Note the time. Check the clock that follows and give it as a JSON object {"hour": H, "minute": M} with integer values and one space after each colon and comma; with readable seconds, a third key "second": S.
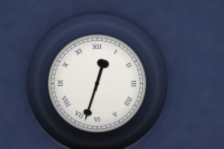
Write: {"hour": 12, "minute": 33}
